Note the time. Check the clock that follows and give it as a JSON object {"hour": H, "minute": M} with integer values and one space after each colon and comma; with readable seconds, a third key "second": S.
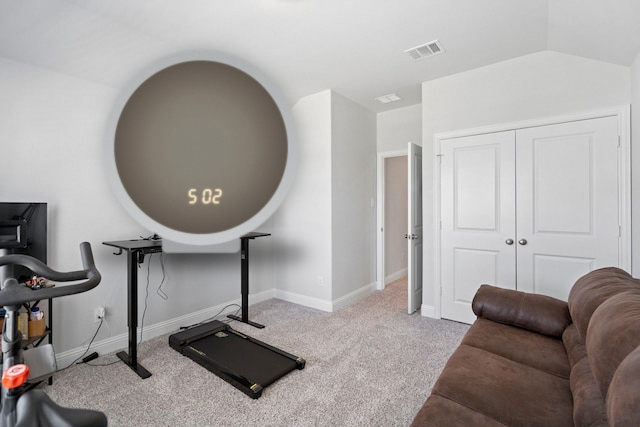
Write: {"hour": 5, "minute": 2}
